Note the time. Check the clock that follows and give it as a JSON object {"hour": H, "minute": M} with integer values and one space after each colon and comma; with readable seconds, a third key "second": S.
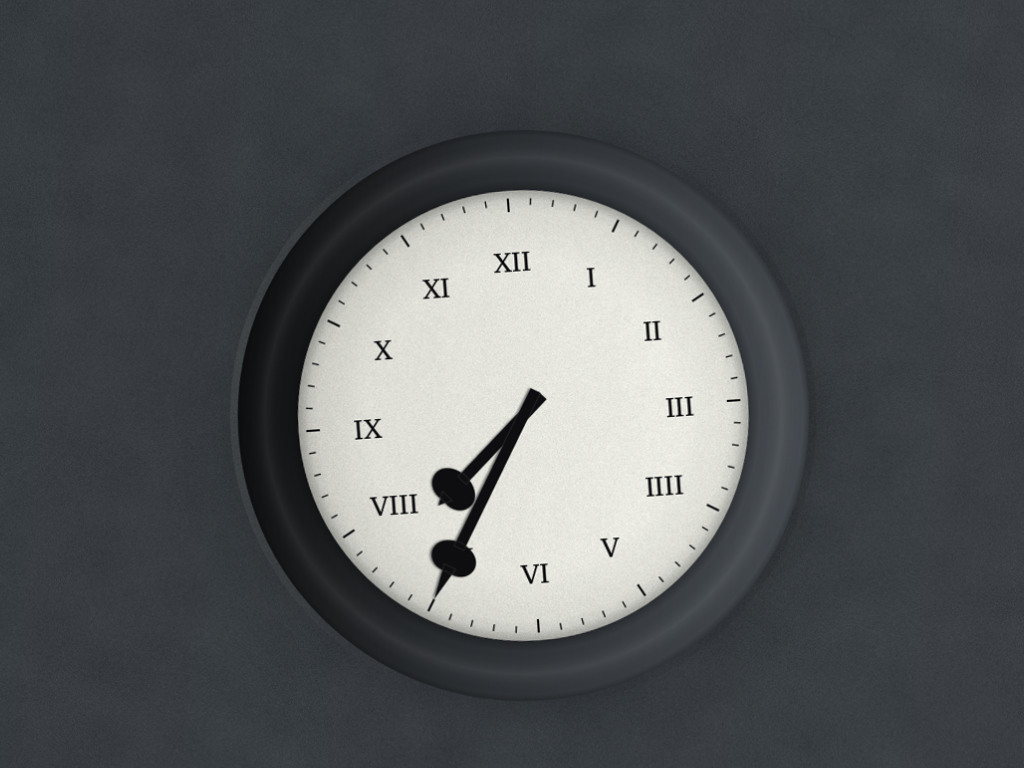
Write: {"hour": 7, "minute": 35}
